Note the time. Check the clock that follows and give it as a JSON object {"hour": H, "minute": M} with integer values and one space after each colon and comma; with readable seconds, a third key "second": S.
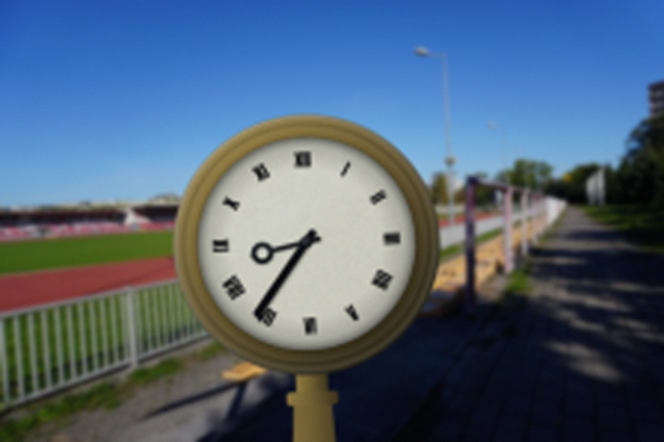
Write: {"hour": 8, "minute": 36}
